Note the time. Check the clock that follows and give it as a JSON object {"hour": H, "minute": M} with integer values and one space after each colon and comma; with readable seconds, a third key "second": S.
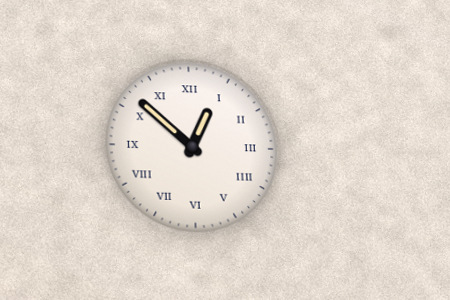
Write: {"hour": 12, "minute": 52}
